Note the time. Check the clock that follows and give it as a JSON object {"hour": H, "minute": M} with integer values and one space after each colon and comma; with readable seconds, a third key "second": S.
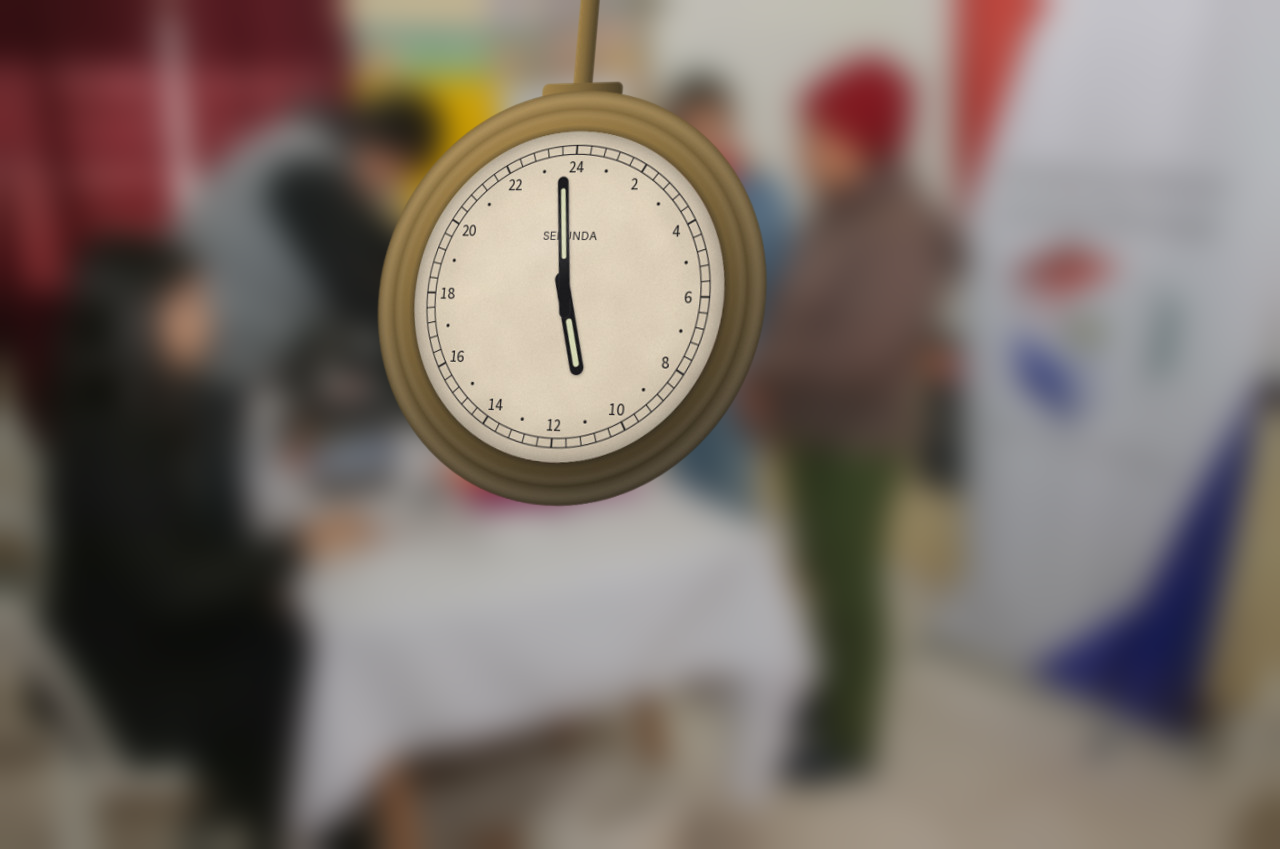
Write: {"hour": 10, "minute": 59}
